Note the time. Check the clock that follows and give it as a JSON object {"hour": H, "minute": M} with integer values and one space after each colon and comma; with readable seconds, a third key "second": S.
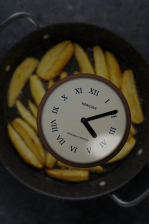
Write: {"hour": 4, "minute": 9}
